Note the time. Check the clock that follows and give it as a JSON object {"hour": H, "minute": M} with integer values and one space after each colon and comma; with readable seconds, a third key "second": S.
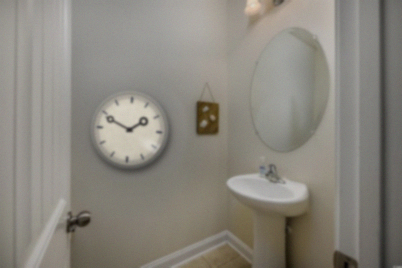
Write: {"hour": 1, "minute": 49}
